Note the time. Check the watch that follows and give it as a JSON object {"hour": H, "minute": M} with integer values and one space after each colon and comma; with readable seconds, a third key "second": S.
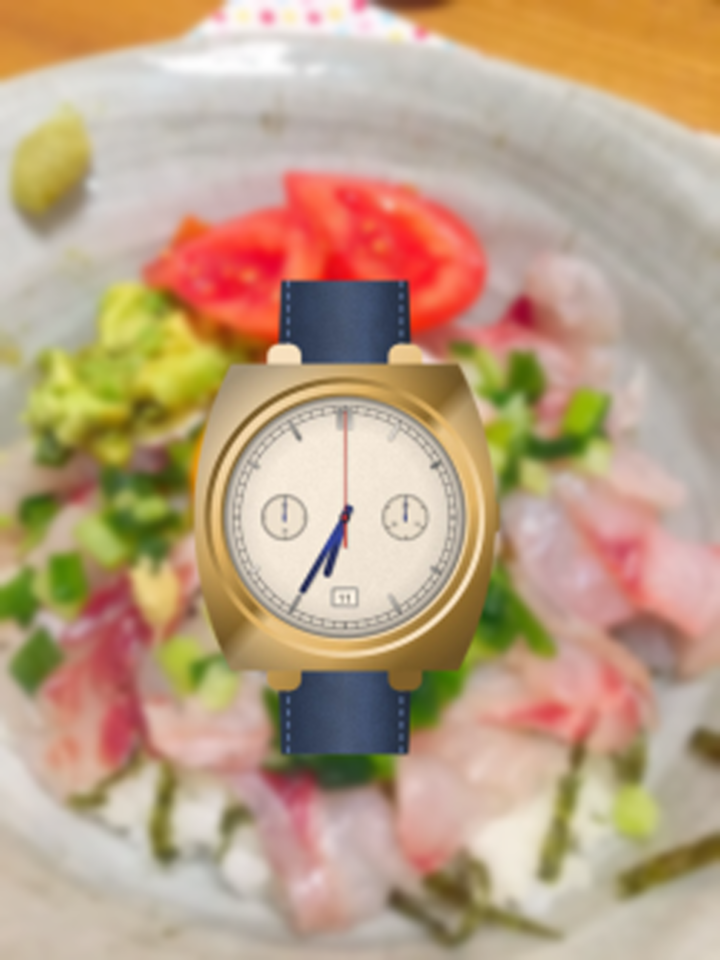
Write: {"hour": 6, "minute": 35}
